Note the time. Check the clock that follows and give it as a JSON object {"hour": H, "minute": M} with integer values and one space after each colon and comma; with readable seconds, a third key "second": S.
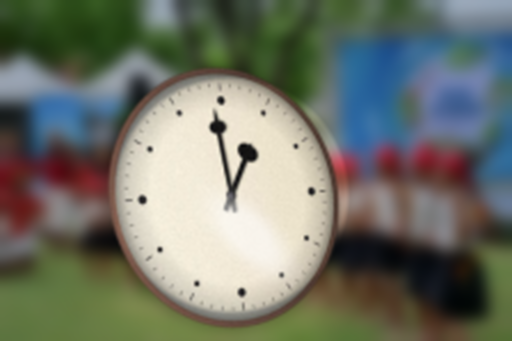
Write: {"hour": 12, "minute": 59}
